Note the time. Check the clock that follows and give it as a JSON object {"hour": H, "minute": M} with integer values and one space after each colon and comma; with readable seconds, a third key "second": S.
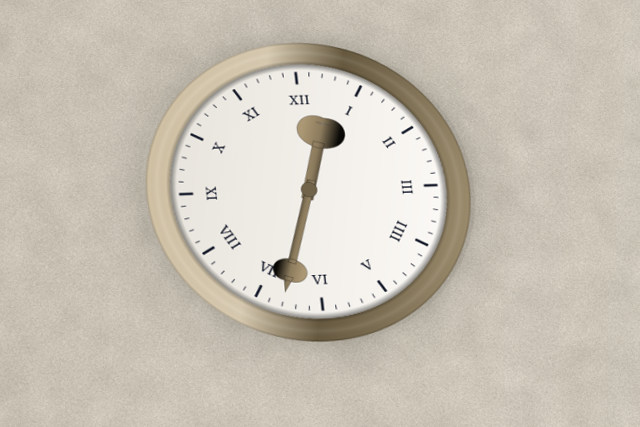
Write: {"hour": 12, "minute": 33}
